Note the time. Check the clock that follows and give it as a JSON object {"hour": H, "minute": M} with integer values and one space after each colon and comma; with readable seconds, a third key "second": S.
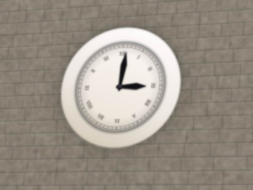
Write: {"hour": 3, "minute": 1}
